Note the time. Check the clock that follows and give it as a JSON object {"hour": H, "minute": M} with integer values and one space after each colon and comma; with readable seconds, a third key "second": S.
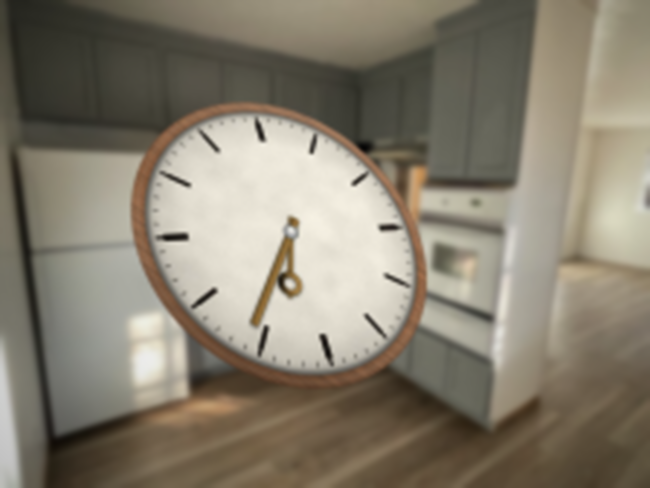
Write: {"hour": 6, "minute": 36}
